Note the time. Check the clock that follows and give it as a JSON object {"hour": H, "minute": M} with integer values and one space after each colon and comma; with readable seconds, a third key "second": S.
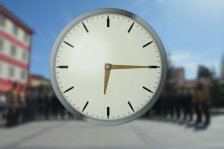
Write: {"hour": 6, "minute": 15}
